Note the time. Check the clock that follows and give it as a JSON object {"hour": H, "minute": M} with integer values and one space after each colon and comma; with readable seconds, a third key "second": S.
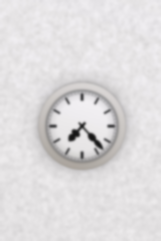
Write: {"hour": 7, "minute": 23}
